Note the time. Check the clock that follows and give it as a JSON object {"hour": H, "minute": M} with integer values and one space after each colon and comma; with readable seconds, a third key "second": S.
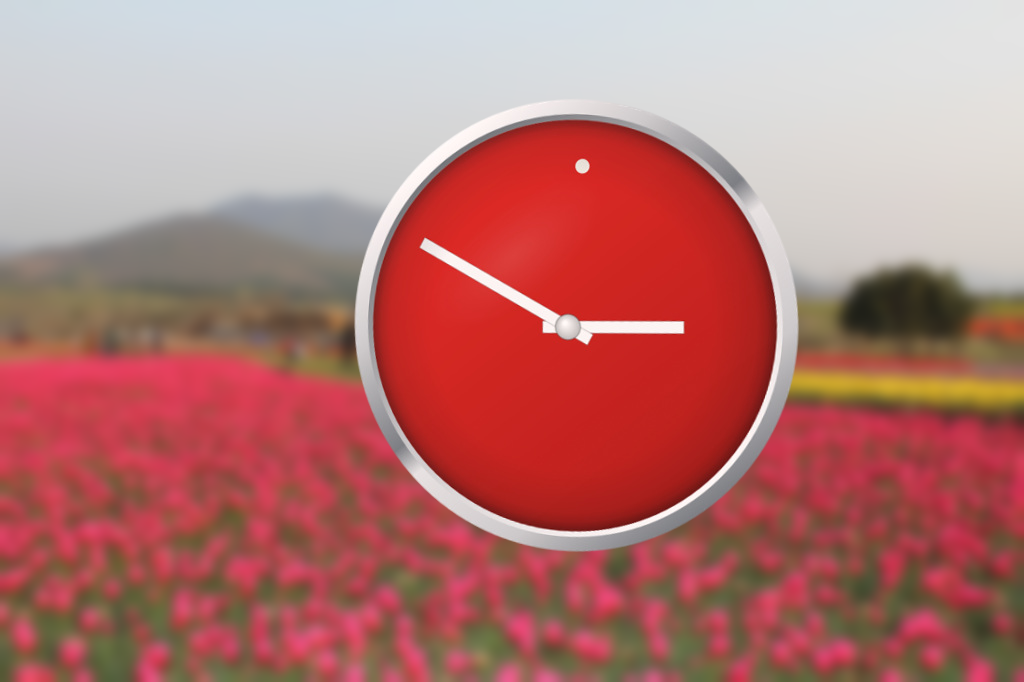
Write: {"hour": 2, "minute": 49}
